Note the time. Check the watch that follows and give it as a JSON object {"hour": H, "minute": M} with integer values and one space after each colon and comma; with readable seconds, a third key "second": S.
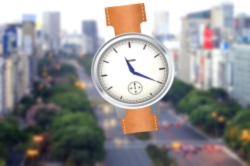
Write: {"hour": 11, "minute": 20}
